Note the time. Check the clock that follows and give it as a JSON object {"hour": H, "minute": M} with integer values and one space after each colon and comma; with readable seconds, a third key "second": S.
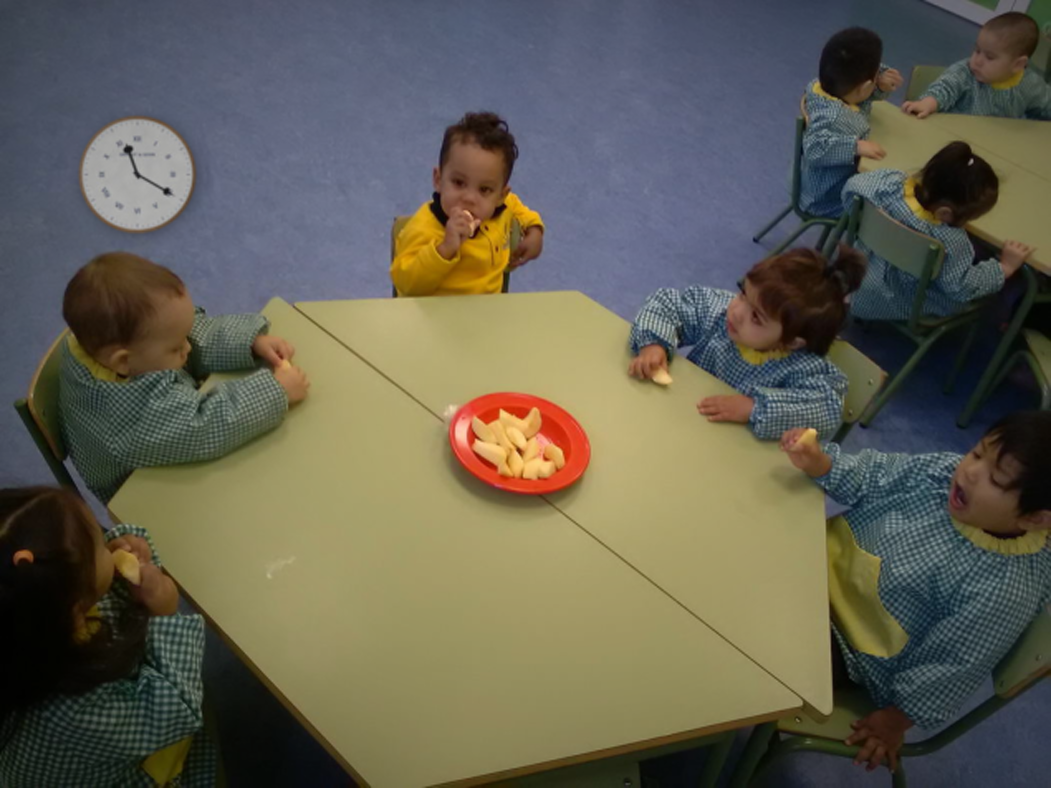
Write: {"hour": 11, "minute": 20}
